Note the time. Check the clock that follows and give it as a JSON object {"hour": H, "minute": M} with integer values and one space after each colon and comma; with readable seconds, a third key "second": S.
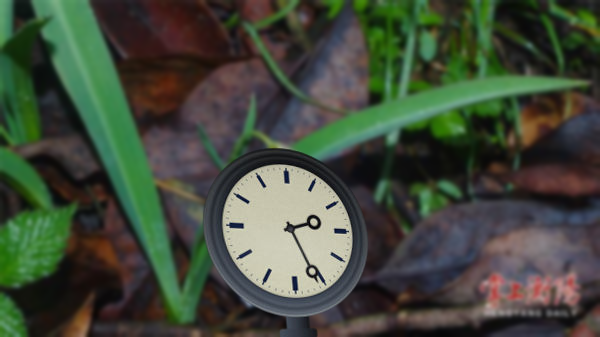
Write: {"hour": 2, "minute": 26}
